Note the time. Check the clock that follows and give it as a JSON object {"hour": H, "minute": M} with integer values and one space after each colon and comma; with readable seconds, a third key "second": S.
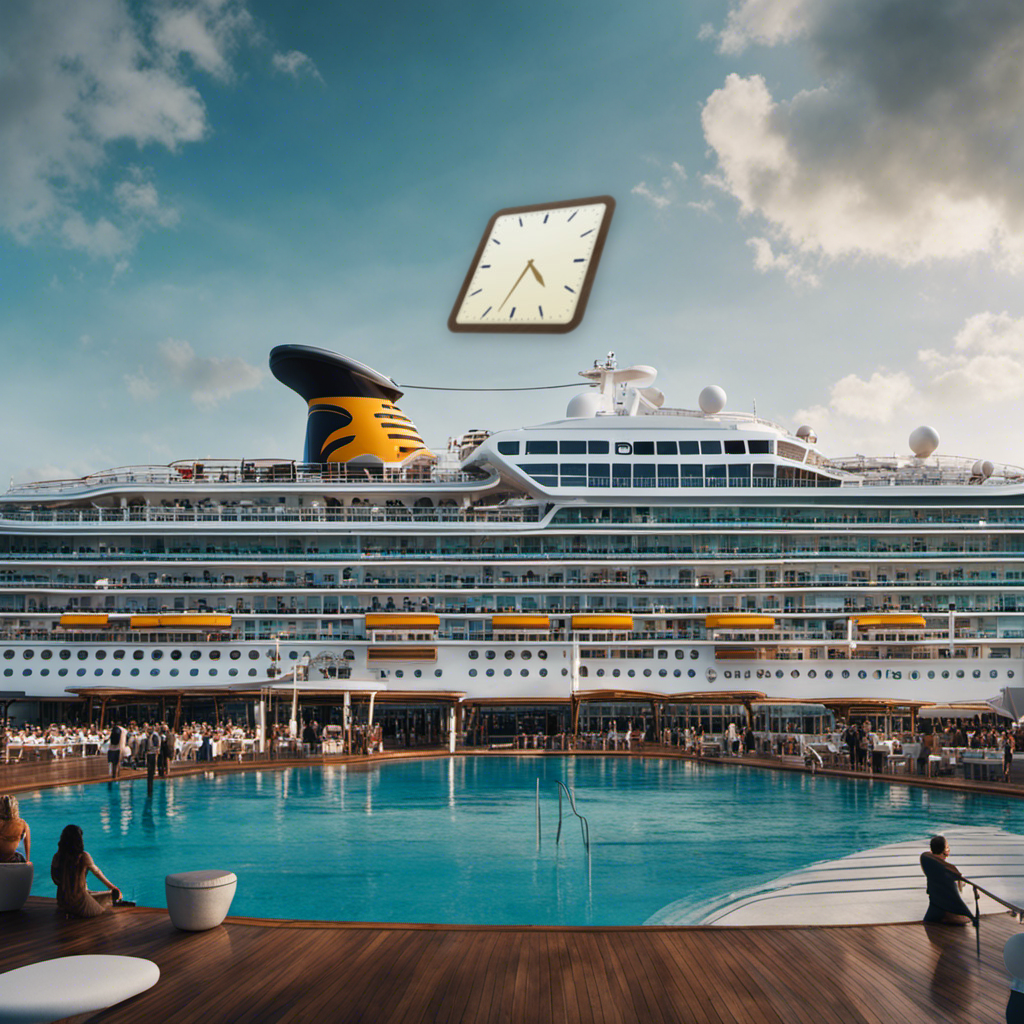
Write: {"hour": 4, "minute": 33}
